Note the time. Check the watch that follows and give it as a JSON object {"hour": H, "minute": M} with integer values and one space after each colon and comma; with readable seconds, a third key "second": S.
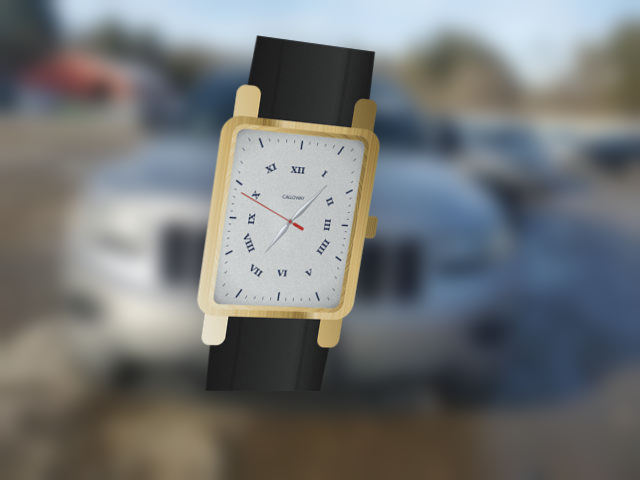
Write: {"hour": 7, "minute": 6, "second": 49}
